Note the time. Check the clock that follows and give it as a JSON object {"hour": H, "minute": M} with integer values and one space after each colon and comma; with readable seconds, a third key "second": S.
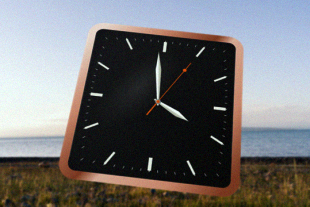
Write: {"hour": 3, "minute": 59, "second": 5}
